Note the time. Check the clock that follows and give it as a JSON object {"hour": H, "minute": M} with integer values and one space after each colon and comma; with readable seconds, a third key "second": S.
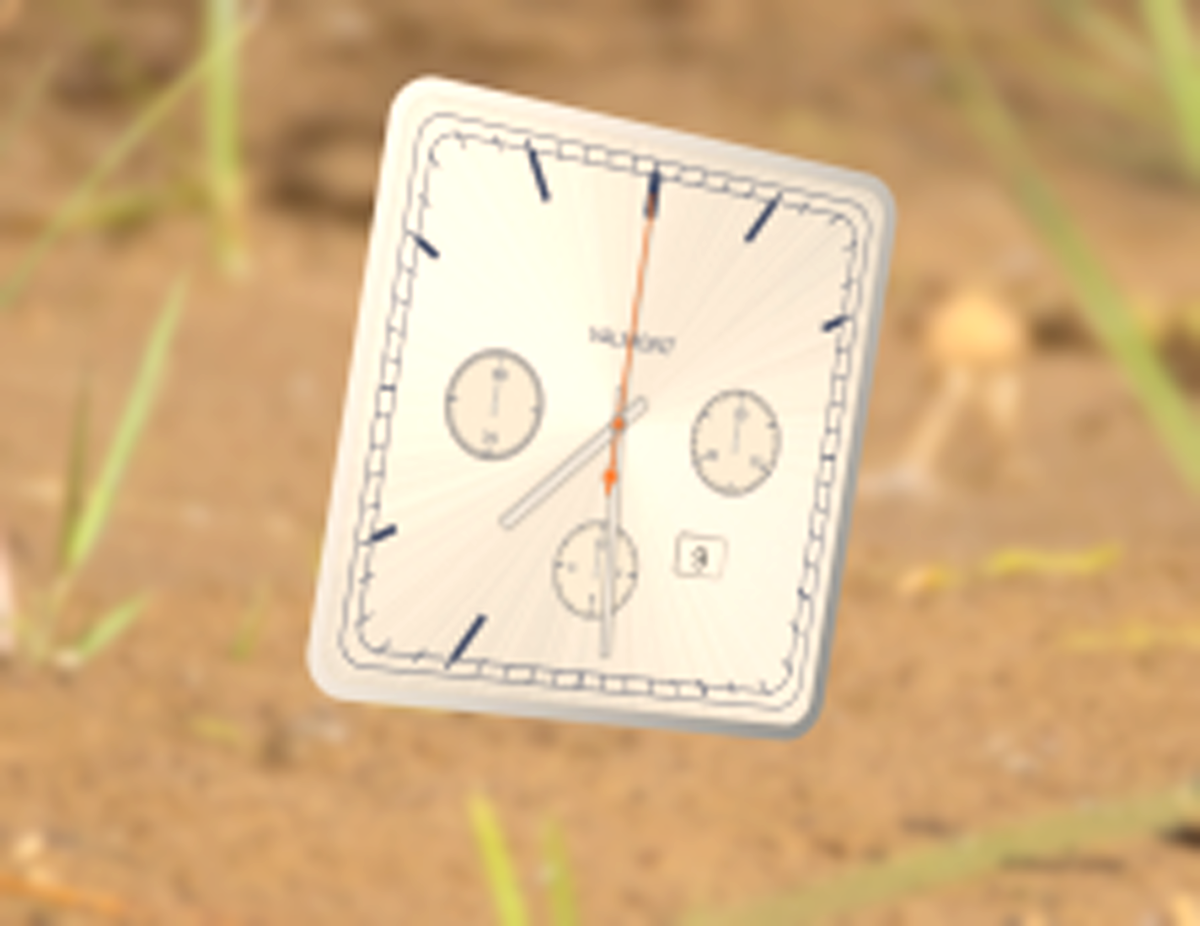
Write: {"hour": 7, "minute": 29}
